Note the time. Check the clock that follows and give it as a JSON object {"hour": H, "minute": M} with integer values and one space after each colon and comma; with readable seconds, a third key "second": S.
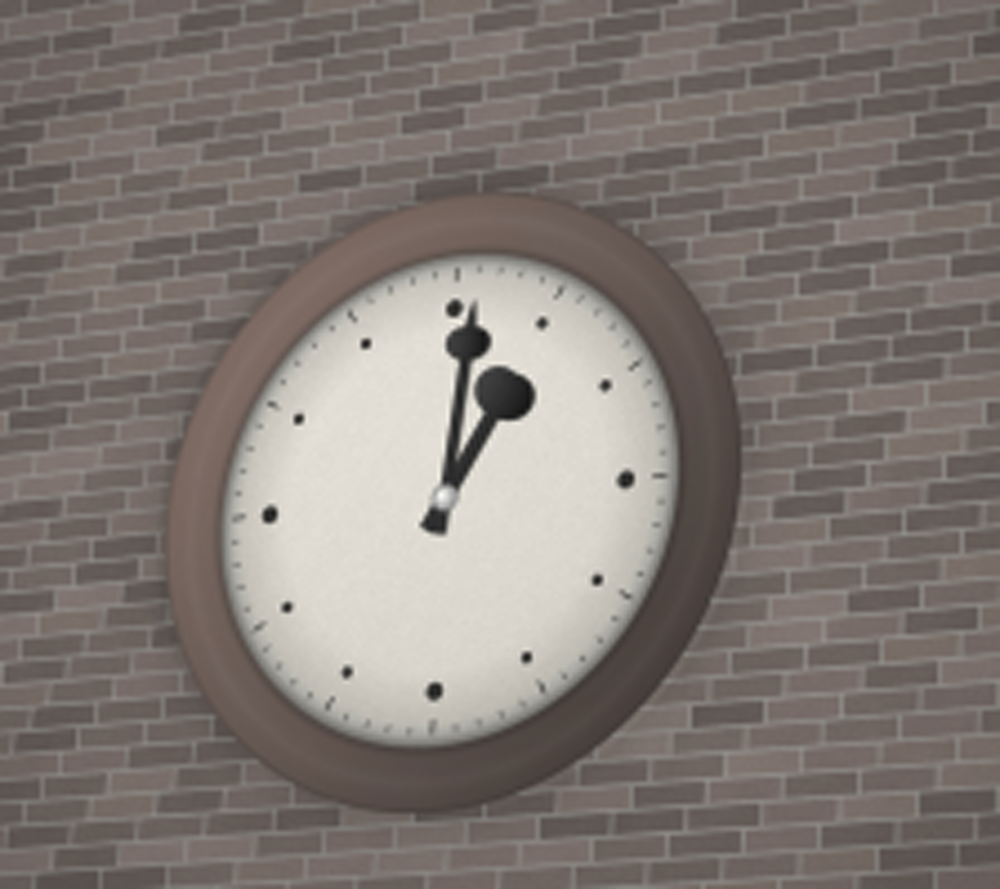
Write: {"hour": 1, "minute": 1}
